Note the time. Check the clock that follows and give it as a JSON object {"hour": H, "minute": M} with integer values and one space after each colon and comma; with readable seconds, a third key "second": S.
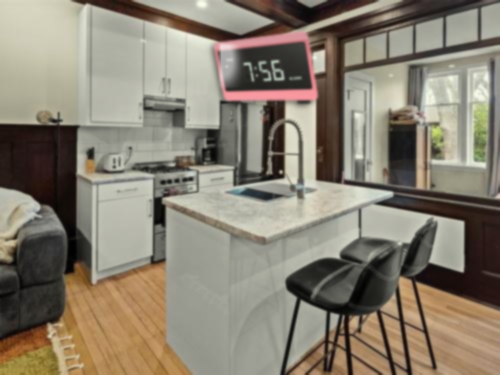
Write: {"hour": 7, "minute": 56}
